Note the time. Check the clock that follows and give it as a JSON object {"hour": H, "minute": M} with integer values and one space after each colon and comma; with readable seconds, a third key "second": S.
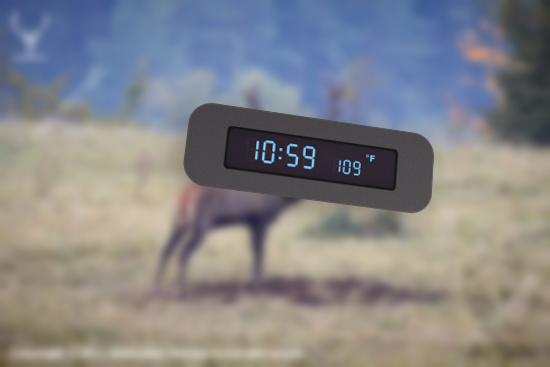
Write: {"hour": 10, "minute": 59}
